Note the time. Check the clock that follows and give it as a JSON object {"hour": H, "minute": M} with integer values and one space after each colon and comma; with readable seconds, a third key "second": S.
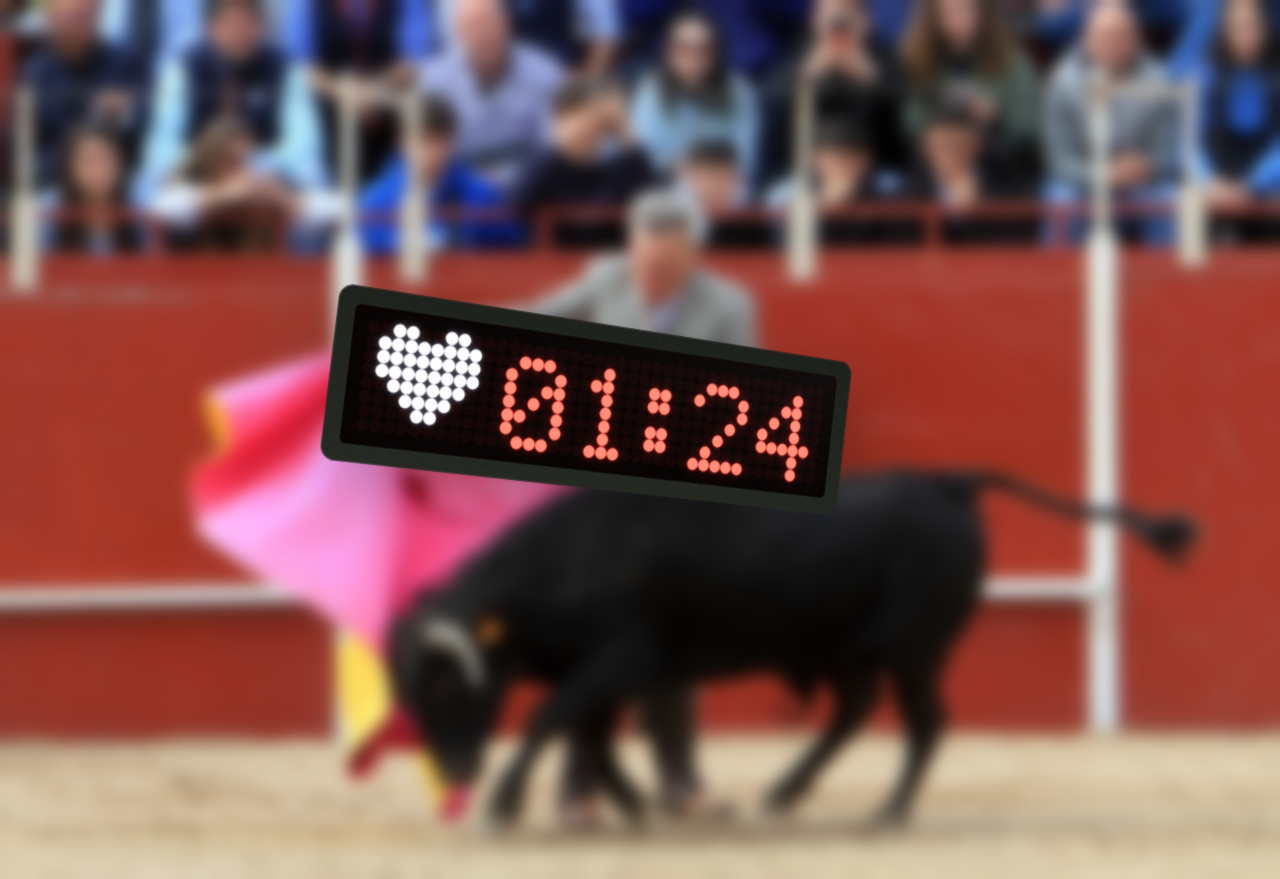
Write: {"hour": 1, "minute": 24}
